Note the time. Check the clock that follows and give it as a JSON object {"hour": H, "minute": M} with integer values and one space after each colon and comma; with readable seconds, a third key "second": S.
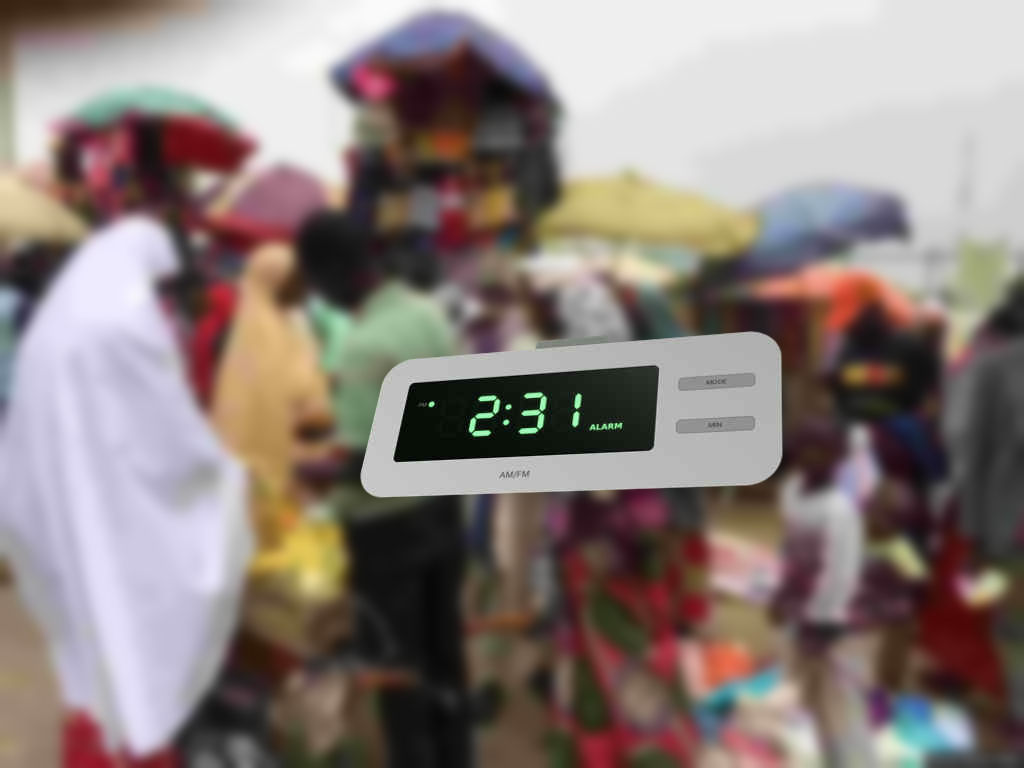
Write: {"hour": 2, "minute": 31}
